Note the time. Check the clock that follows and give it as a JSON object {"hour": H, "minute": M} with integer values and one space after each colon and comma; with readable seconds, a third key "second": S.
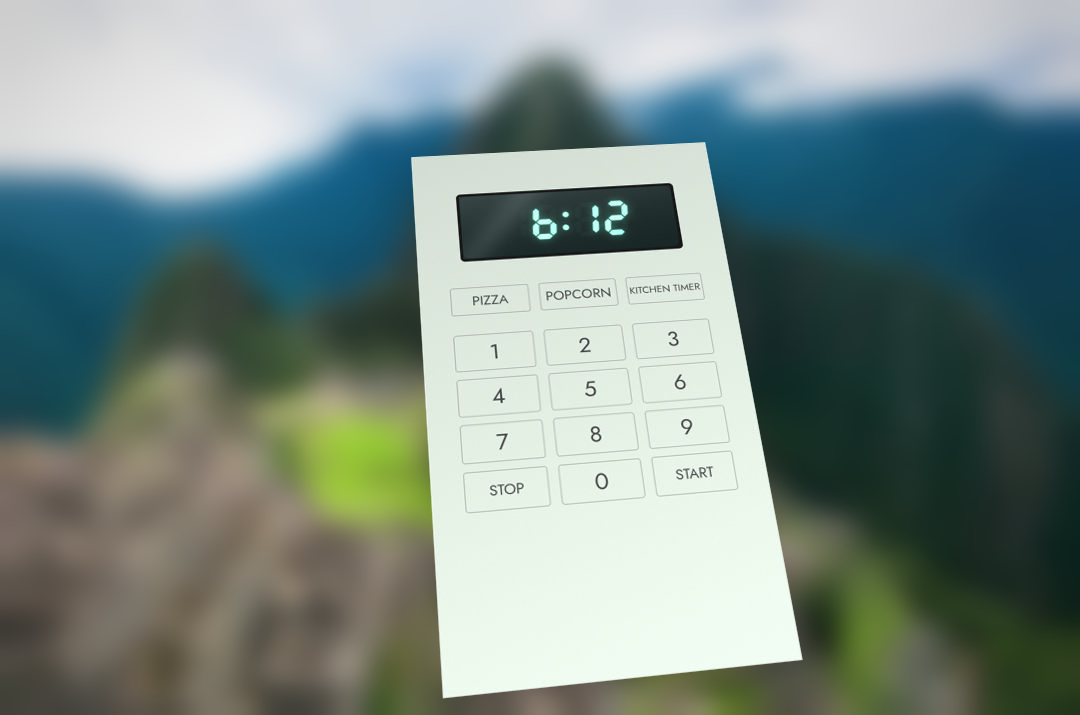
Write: {"hour": 6, "minute": 12}
